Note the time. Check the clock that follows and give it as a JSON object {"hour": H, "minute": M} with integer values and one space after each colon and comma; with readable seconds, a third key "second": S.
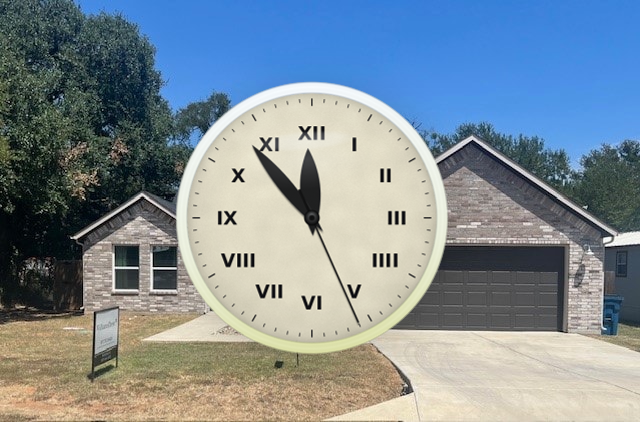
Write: {"hour": 11, "minute": 53, "second": 26}
